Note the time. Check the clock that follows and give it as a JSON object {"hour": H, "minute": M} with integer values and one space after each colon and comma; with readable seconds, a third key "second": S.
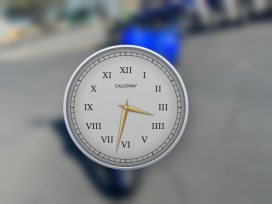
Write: {"hour": 3, "minute": 32}
